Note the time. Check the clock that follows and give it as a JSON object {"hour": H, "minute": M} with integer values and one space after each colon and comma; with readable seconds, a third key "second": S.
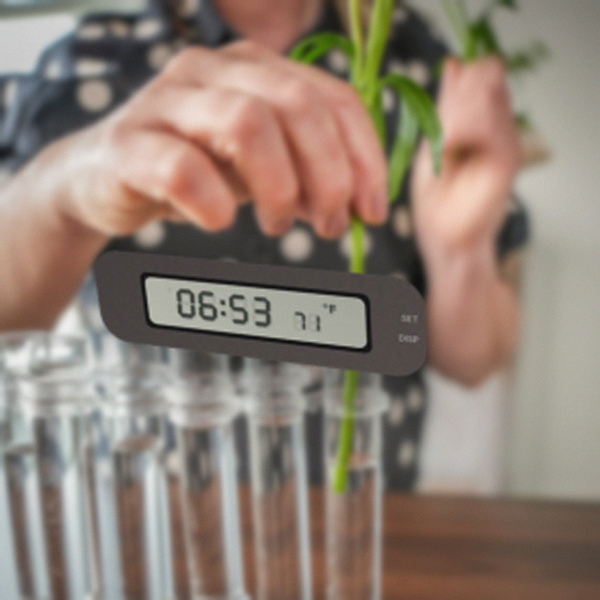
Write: {"hour": 6, "minute": 53}
